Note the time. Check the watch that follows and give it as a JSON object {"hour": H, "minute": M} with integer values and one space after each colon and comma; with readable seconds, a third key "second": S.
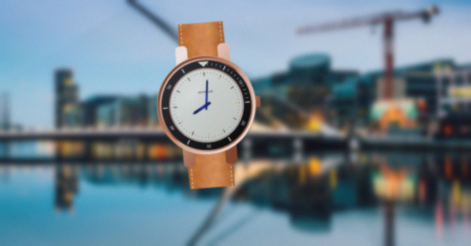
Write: {"hour": 8, "minute": 1}
